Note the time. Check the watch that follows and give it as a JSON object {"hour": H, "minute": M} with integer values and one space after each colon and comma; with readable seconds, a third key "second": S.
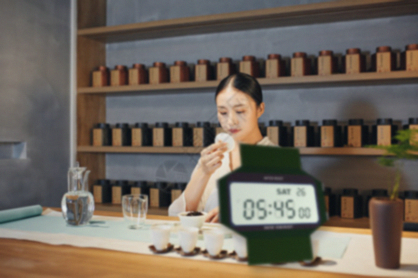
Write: {"hour": 5, "minute": 45}
